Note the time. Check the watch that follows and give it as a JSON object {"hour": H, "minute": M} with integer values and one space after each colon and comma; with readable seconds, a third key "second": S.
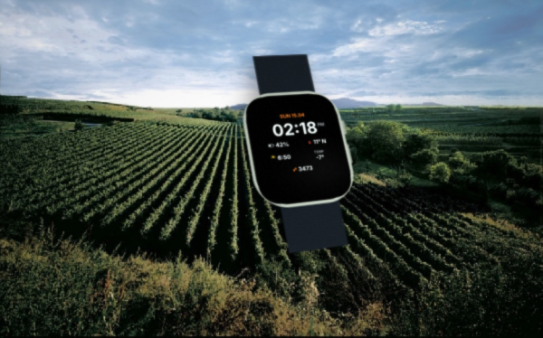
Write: {"hour": 2, "minute": 18}
